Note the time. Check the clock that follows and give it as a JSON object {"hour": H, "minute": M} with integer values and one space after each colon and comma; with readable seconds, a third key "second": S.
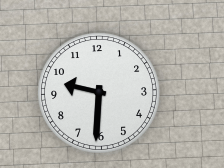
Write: {"hour": 9, "minute": 31}
